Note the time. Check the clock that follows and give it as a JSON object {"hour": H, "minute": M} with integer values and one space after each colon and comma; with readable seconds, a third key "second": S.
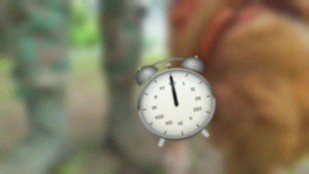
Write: {"hour": 12, "minute": 0}
